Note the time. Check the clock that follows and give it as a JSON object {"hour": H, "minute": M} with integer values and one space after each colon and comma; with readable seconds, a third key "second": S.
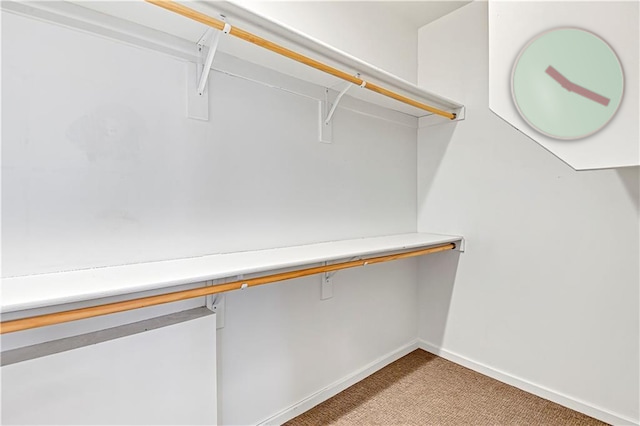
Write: {"hour": 10, "minute": 19}
